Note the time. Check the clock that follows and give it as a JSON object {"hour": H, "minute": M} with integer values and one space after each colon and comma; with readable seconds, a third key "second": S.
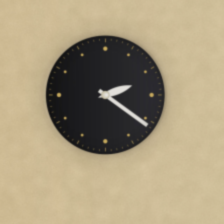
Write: {"hour": 2, "minute": 21}
